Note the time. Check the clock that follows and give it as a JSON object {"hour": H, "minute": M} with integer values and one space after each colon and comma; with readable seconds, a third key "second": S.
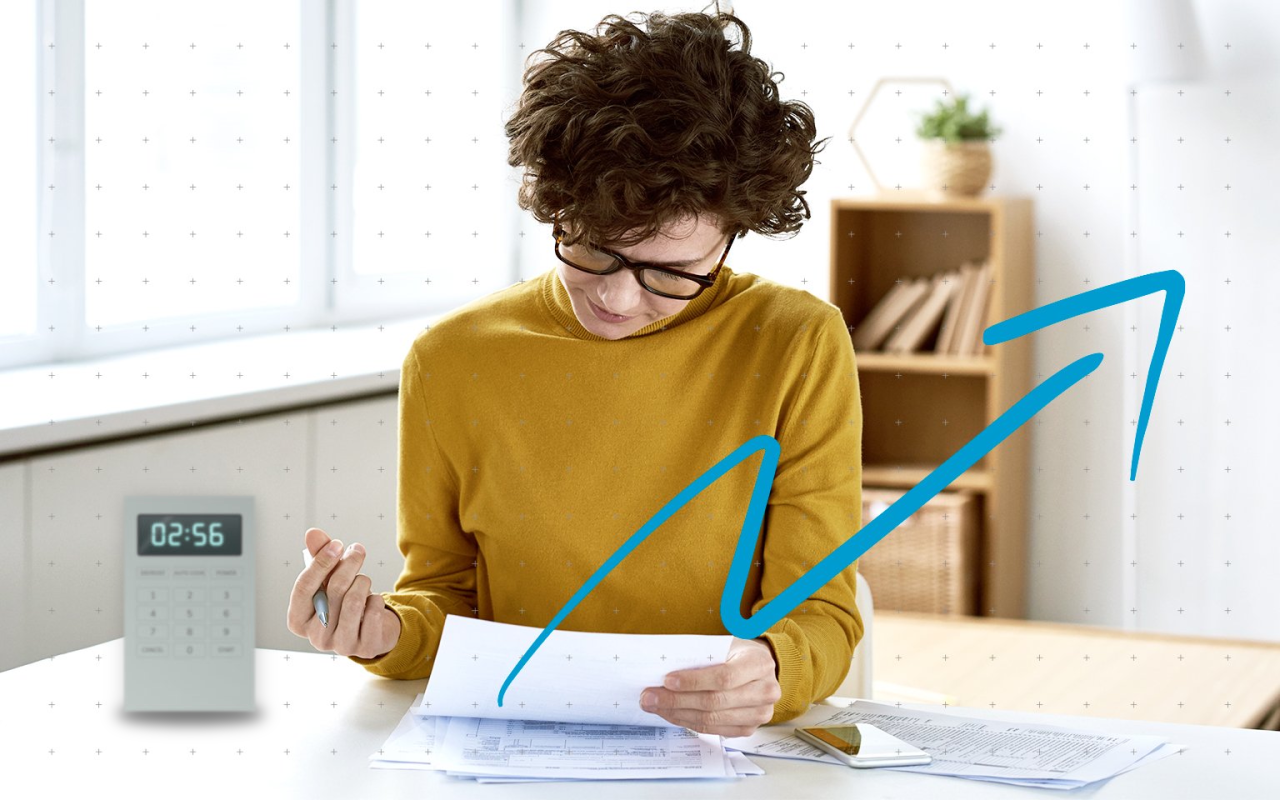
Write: {"hour": 2, "minute": 56}
